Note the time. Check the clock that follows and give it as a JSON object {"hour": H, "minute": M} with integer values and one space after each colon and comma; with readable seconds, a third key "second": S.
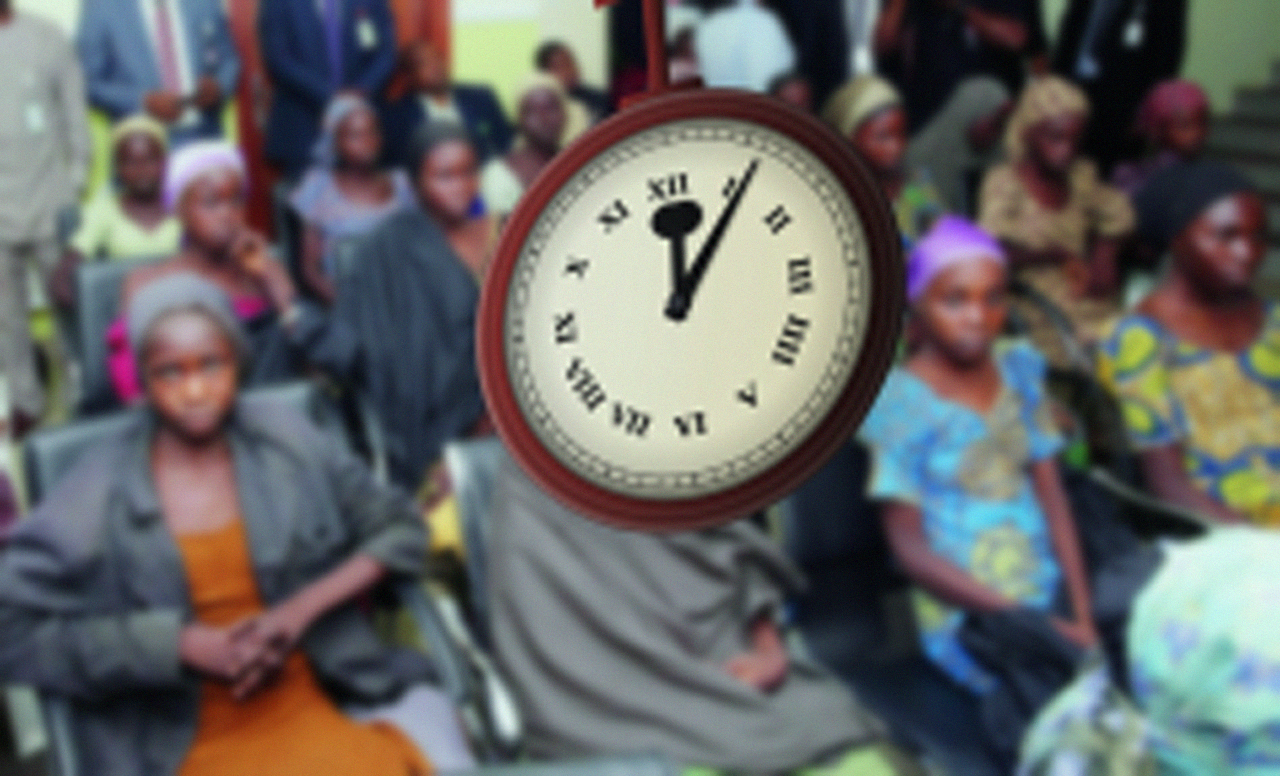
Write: {"hour": 12, "minute": 6}
